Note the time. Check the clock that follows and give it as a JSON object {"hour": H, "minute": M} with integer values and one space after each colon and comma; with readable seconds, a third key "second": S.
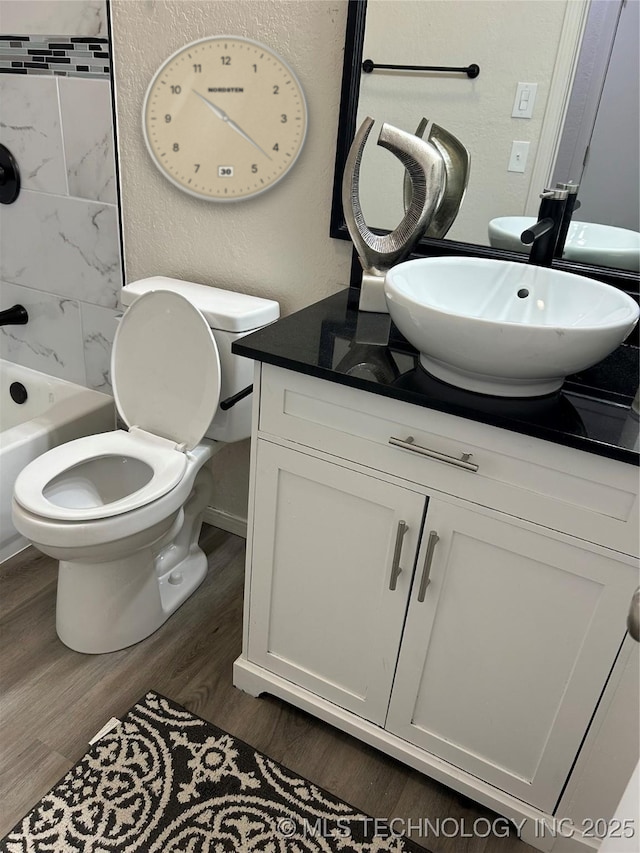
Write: {"hour": 10, "minute": 22}
